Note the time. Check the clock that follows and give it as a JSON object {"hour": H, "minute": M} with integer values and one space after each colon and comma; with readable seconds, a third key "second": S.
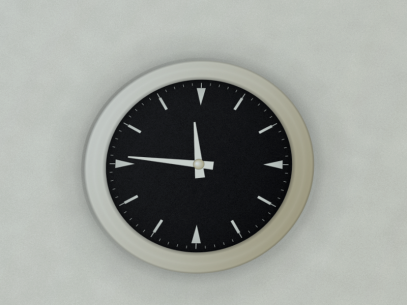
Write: {"hour": 11, "minute": 46}
